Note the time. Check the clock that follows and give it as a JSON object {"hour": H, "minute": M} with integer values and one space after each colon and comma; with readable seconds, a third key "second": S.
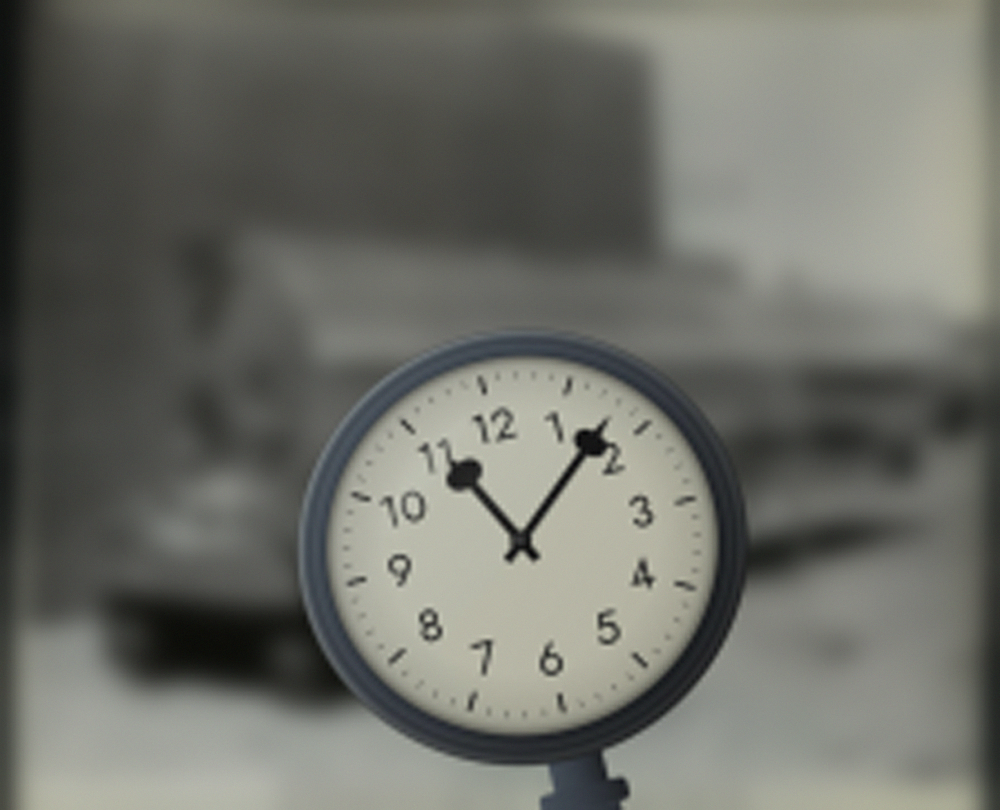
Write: {"hour": 11, "minute": 8}
